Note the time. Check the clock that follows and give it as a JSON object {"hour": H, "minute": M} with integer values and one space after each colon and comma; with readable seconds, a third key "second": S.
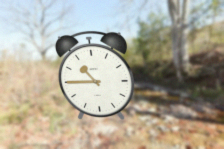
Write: {"hour": 10, "minute": 45}
